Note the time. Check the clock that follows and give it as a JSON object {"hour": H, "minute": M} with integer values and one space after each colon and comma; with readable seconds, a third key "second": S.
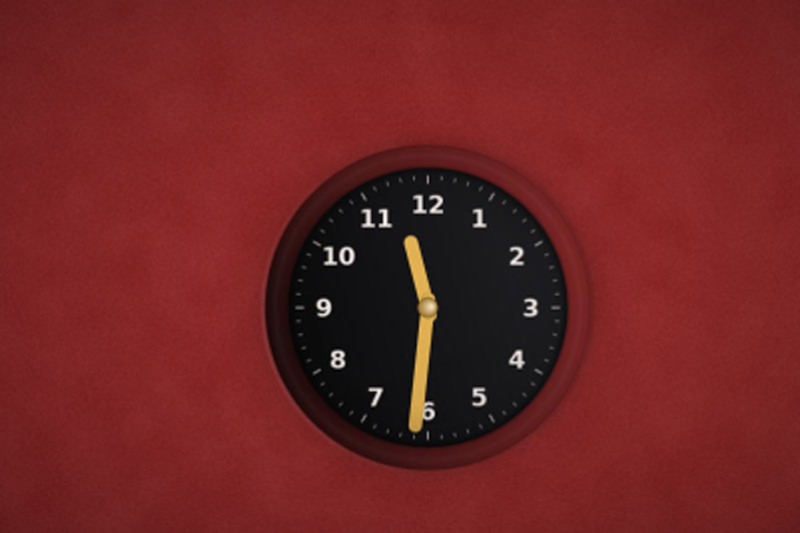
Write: {"hour": 11, "minute": 31}
